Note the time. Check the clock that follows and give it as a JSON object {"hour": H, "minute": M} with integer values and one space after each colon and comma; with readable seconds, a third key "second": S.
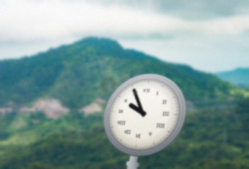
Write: {"hour": 9, "minute": 55}
